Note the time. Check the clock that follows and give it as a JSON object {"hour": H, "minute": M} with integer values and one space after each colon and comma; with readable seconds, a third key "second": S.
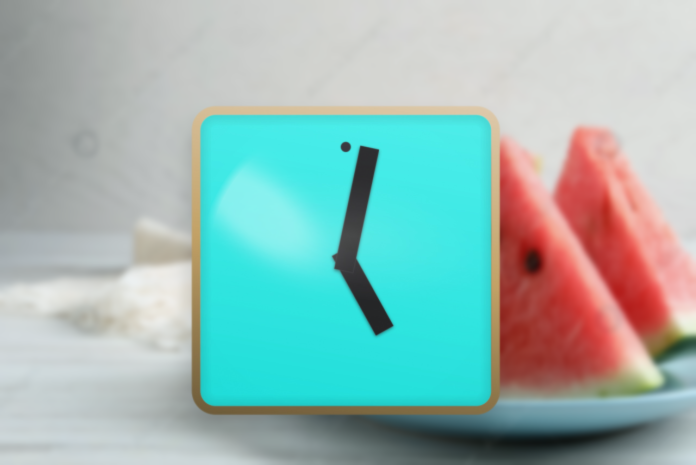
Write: {"hour": 5, "minute": 2}
